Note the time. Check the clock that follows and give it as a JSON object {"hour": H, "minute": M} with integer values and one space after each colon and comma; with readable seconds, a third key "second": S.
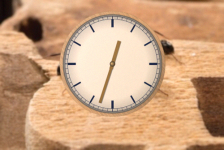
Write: {"hour": 12, "minute": 33}
